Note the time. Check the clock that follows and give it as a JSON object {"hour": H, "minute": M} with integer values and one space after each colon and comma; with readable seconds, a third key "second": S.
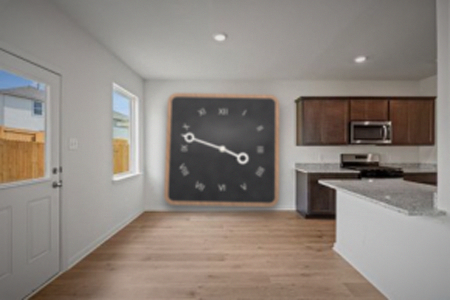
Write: {"hour": 3, "minute": 48}
